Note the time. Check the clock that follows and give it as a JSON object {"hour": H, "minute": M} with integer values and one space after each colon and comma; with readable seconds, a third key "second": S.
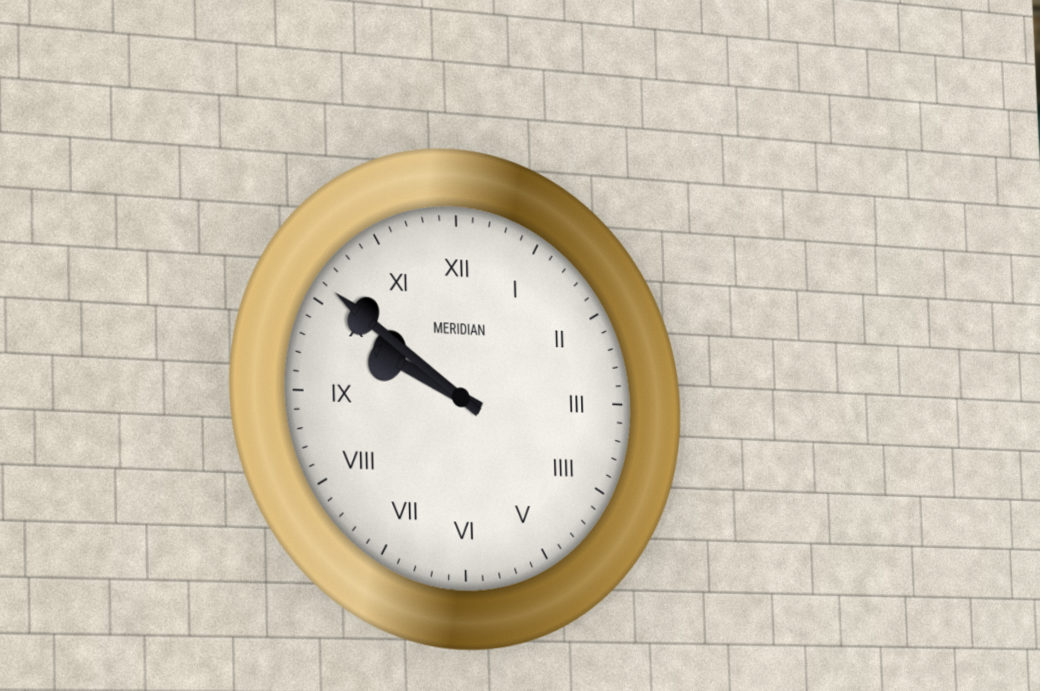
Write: {"hour": 9, "minute": 51}
